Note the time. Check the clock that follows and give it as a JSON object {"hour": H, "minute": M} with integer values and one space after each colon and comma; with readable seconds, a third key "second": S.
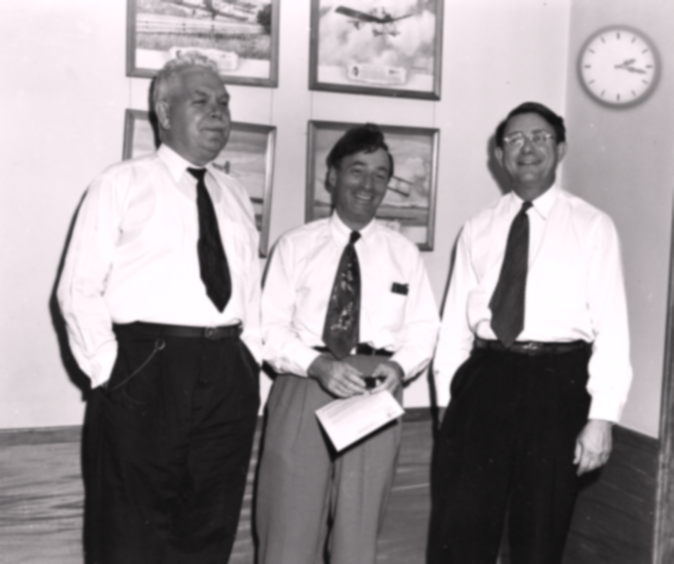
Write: {"hour": 2, "minute": 17}
